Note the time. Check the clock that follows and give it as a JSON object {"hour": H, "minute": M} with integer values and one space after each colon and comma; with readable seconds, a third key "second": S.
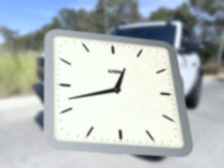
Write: {"hour": 12, "minute": 42}
